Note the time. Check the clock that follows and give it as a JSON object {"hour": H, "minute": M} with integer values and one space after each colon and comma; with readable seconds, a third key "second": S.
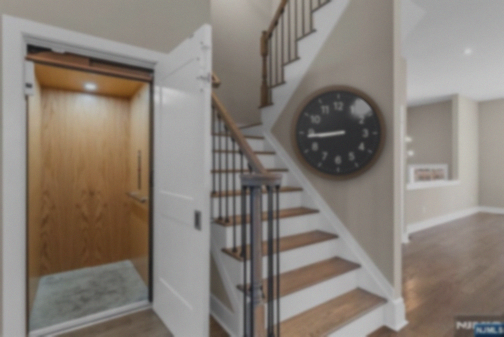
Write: {"hour": 8, "minute": 44}
